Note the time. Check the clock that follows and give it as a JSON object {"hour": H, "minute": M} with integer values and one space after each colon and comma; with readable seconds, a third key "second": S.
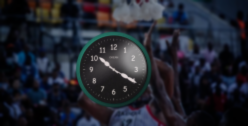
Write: {"hour": 10, "minute": 20}
